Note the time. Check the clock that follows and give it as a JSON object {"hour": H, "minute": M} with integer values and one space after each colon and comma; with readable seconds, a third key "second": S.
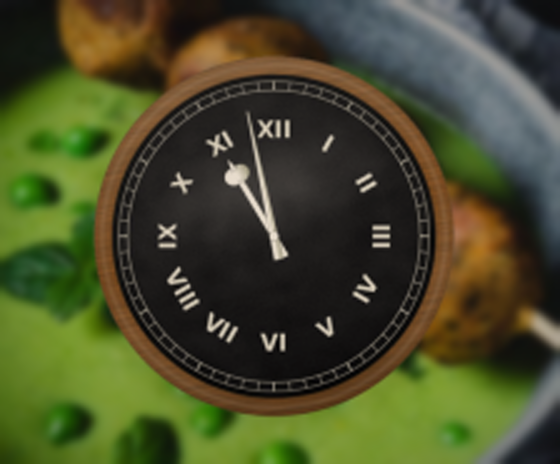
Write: {"hour": 10, "minute": 58}
